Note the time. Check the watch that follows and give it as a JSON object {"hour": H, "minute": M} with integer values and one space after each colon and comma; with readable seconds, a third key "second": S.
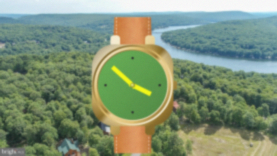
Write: {"hour": 3, "minute": 52}
